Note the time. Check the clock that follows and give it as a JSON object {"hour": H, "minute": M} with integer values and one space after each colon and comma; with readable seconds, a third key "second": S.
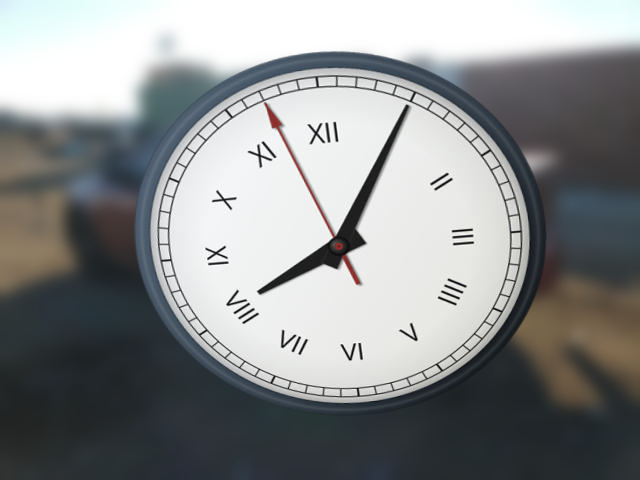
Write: {"hour": 8, "minute": 4, "second": 57}
